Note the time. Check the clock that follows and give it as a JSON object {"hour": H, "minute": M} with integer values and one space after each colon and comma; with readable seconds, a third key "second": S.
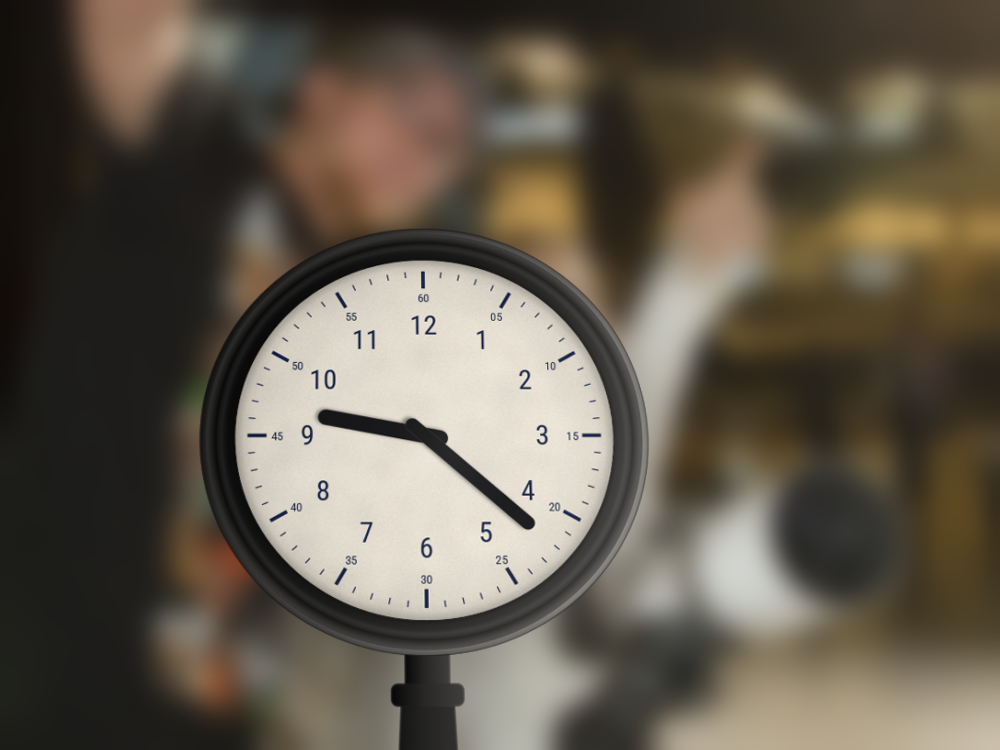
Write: {"hour": 9, "minute": 22}
